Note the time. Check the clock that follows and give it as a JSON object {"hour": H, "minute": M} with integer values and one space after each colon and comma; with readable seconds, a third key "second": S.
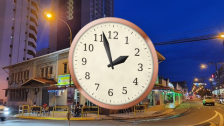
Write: {"hour": 1, "minute": 57}
